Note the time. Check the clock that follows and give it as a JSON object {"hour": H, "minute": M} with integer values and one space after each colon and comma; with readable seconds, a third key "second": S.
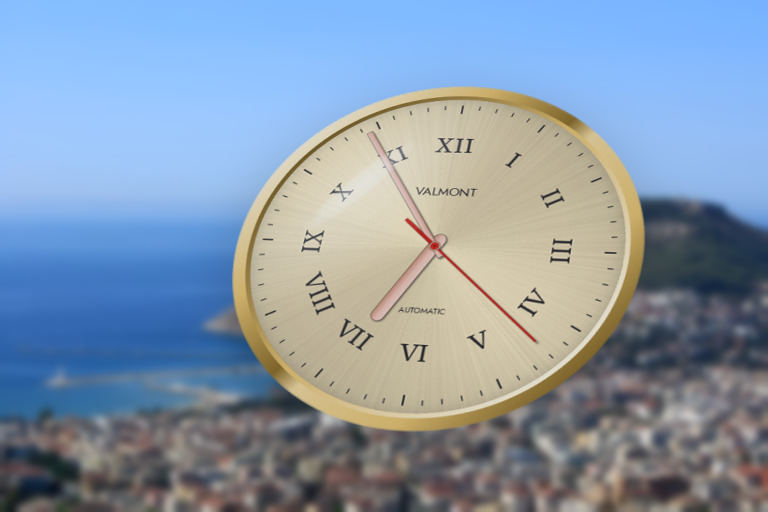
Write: {"hour": 6, "minute": 54, "second": 22}
